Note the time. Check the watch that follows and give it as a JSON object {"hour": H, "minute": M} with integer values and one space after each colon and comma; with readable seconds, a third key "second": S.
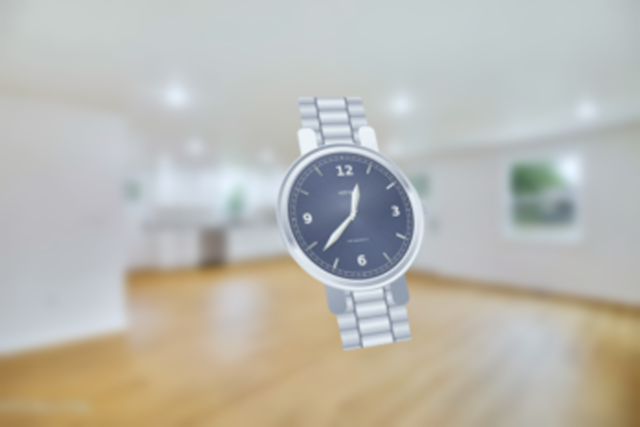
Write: {"hour": 12, "minute": 38}
